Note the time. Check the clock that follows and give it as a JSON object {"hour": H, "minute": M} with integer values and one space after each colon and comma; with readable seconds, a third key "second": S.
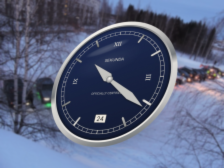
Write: {"hour": 10, "minute": 21}
